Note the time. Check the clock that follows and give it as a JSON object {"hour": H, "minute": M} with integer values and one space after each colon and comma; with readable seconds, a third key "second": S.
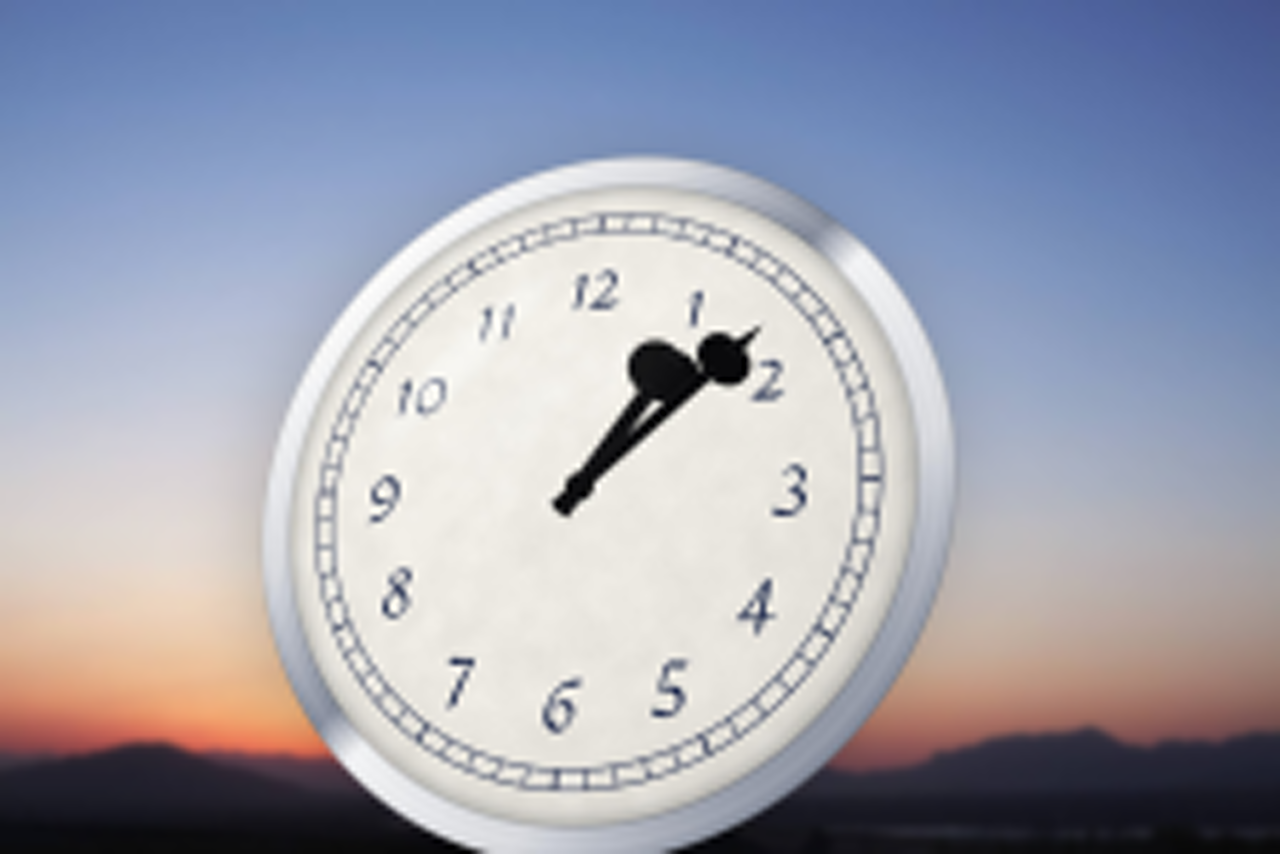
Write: {"hour": 1, "minute": 8}
